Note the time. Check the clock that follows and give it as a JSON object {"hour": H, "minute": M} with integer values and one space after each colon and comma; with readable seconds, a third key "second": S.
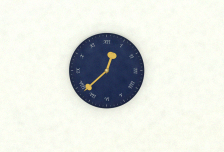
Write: {"hour": 12, "minute": 38}
